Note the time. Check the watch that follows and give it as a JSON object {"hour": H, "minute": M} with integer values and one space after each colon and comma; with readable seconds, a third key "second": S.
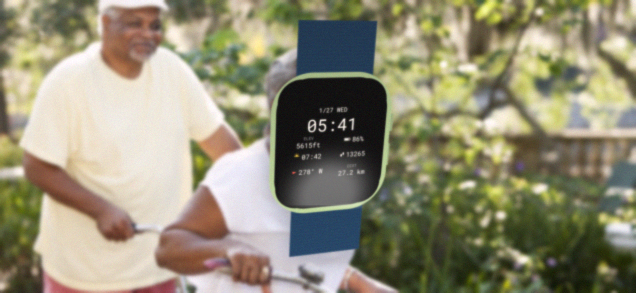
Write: {"hour": 5, "minute": 41}
